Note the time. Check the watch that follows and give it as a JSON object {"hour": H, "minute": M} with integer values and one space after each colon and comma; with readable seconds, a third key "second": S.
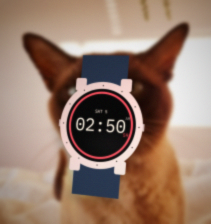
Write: {"hour": 2, "minute": 50}
